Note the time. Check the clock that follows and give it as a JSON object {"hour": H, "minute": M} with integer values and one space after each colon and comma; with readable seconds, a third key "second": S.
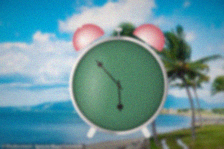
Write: {"hour": 5, "minute": 53}
